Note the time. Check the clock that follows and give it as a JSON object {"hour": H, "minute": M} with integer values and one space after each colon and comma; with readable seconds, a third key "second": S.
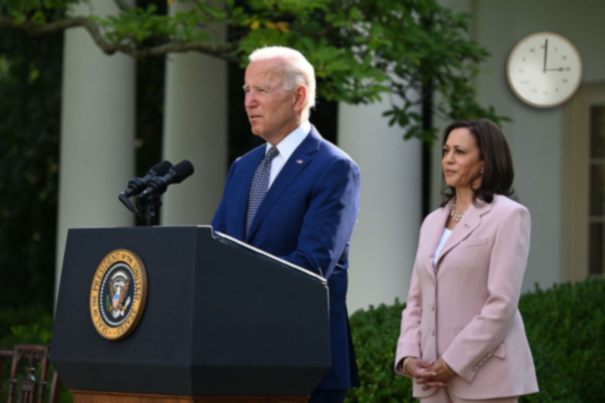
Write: {"hour": 3, "minute": 1}
